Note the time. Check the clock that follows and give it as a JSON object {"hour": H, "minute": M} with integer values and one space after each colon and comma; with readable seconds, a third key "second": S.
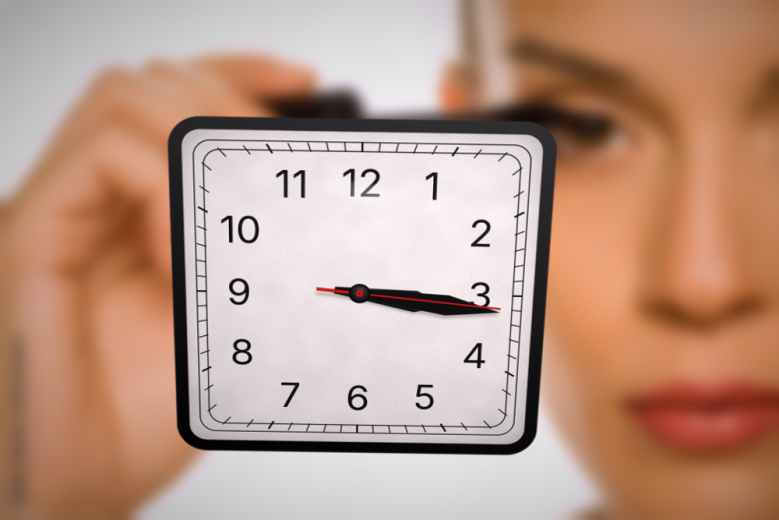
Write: {"hour": 3, "minute": 16, "second": 16}
